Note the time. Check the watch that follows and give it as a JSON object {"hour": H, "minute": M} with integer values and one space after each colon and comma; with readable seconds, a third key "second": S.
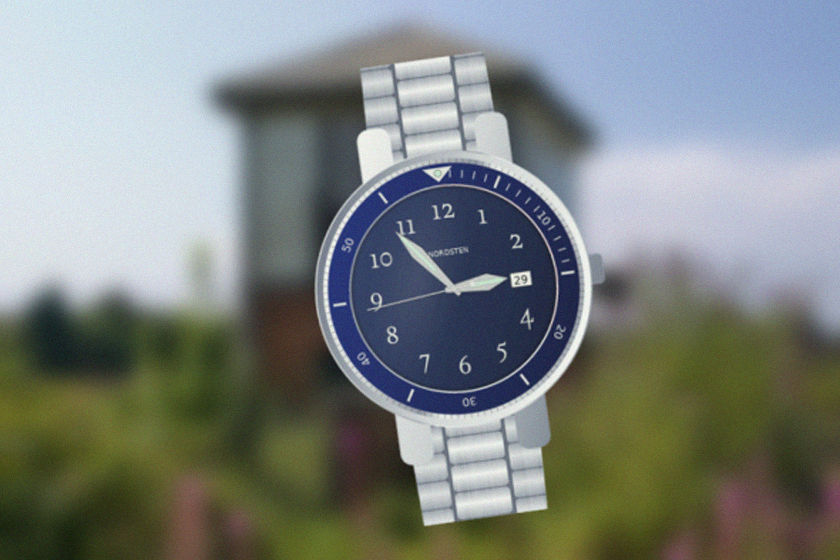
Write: {"hour": 2, "minute": 53, "second": 44}
